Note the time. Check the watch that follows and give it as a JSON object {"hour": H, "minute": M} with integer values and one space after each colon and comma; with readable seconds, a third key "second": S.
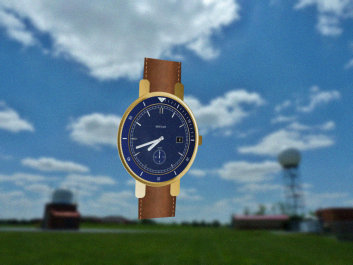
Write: {"hour": 7, "minute": 42}
